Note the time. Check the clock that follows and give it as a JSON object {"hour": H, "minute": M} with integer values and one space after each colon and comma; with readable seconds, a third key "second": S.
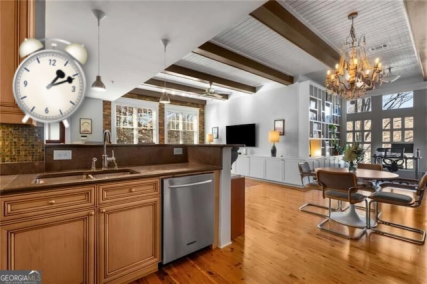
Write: {"hour": 1, "minute": 11}
